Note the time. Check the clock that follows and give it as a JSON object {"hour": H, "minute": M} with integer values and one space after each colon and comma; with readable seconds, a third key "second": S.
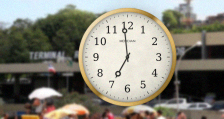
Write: {"hour": 6, "minute": 59}
